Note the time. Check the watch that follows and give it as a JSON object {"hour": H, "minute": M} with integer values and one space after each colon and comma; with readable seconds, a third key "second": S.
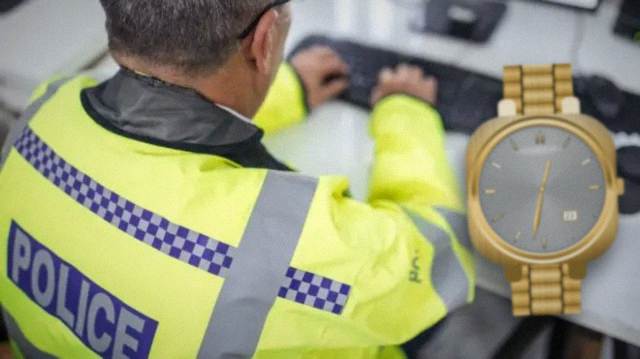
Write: {"hour": 12, "minute": 32}
